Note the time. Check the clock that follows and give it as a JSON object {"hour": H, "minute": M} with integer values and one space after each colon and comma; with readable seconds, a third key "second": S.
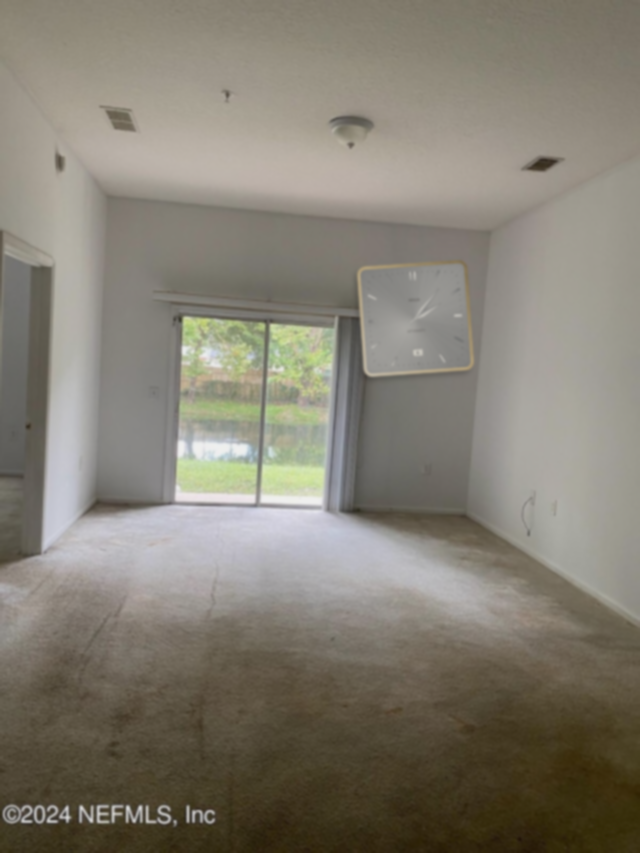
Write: {"hour": 2, "minute": 7}
